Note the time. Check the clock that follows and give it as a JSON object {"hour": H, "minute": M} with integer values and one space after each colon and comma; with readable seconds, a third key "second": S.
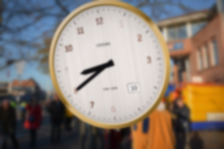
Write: {"hour": 8, "minute": 40}
